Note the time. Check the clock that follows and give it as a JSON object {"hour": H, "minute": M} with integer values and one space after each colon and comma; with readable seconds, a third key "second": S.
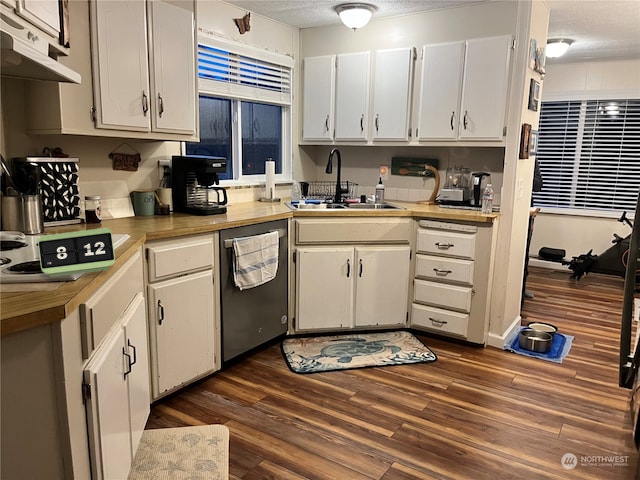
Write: {"hour": 8, "minute": 12}
